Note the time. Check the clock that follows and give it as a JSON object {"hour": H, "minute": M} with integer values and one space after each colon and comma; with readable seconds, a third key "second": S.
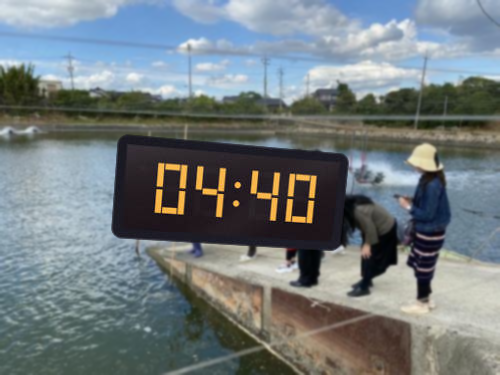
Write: {"hour": 4, "minute": 40}
